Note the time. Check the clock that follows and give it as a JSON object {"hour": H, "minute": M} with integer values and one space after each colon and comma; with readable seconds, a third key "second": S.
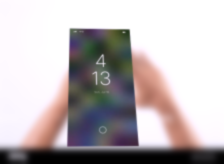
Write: {"hour": 4, "minute": 13}
